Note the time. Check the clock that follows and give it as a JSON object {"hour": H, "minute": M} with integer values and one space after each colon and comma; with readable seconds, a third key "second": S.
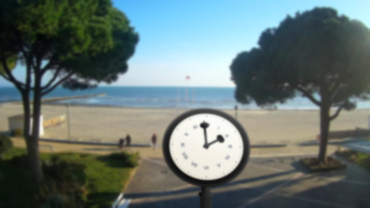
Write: {"hour": 1, "minute": 59}
